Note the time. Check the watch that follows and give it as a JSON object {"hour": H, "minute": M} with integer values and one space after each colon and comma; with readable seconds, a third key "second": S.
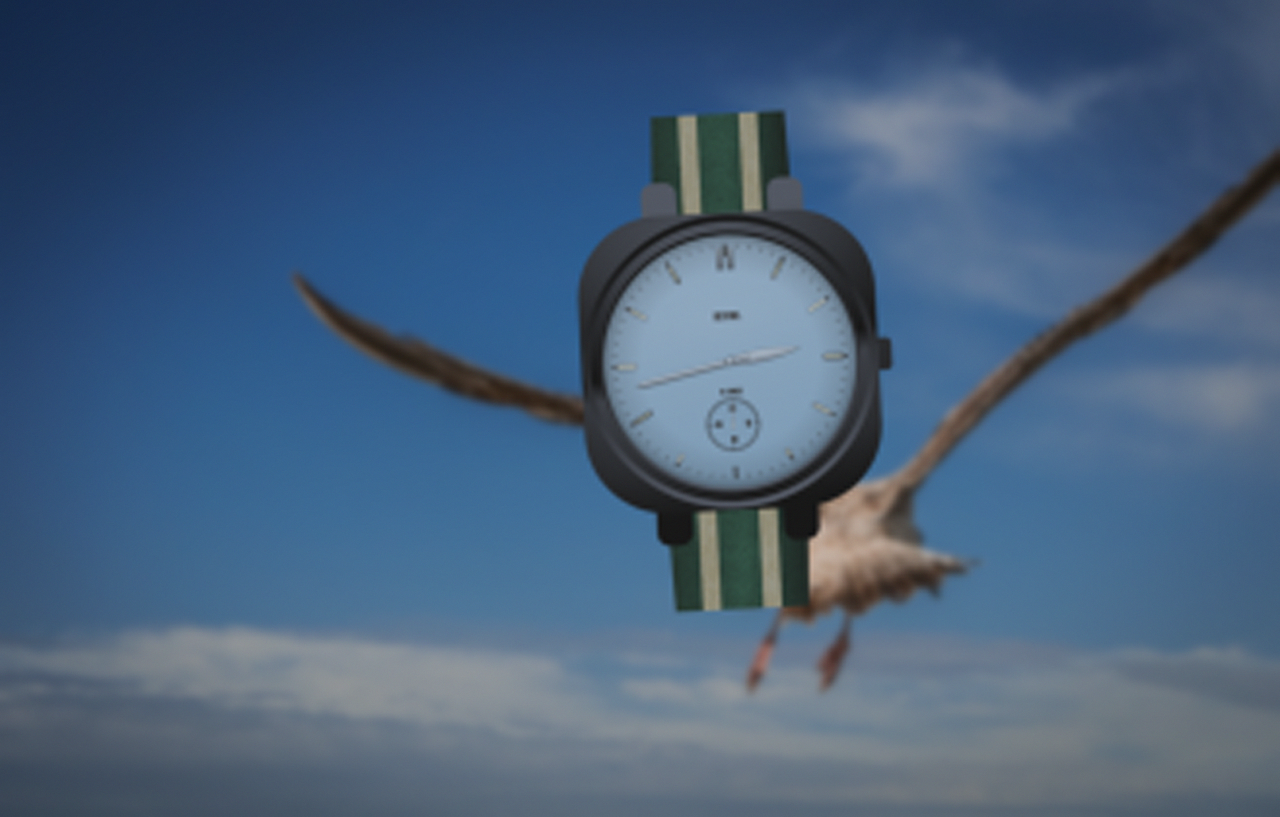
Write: {"hour": 2, "minute": 43}
